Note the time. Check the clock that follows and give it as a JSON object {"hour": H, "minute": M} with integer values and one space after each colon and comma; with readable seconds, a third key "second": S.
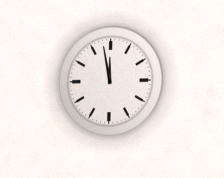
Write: {"hour": 11, "minute": 58}
